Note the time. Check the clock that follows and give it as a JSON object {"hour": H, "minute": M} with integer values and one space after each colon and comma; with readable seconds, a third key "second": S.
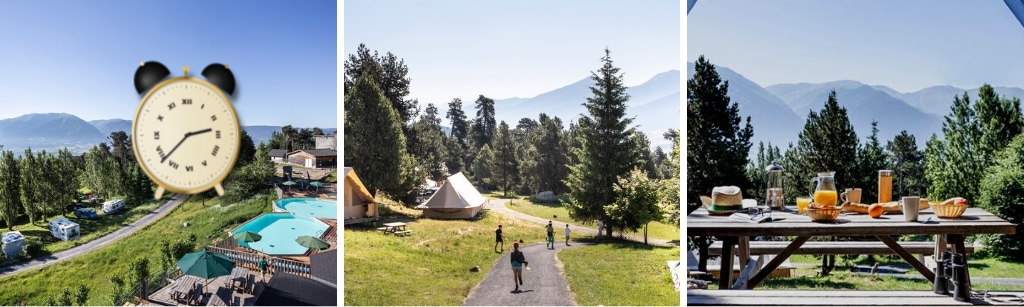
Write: {"hour": 2, "minute": 38}
